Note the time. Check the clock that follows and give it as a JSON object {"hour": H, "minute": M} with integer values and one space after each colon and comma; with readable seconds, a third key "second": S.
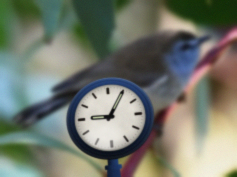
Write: {"hour": 9, "minute": 5}
